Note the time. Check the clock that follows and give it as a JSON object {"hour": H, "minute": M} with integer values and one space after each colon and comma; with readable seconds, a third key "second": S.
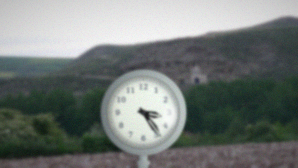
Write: {"hour": 3, "minute": 24}
